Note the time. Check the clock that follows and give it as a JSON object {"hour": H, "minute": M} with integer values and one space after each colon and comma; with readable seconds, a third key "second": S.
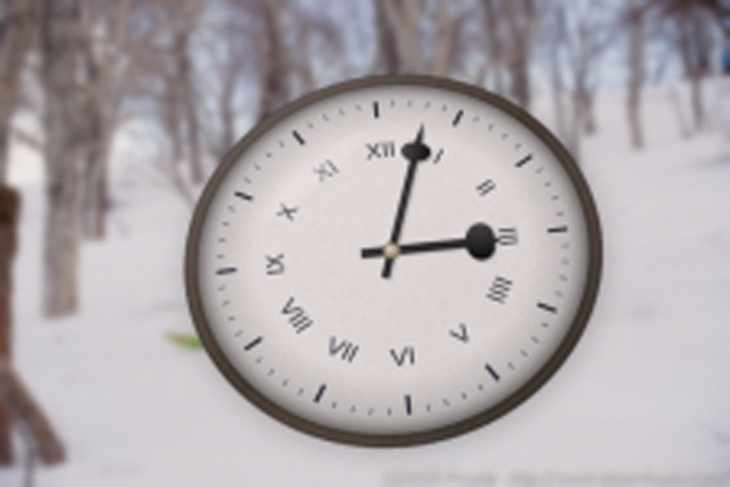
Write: {"hour": 3, "minute": 3}
